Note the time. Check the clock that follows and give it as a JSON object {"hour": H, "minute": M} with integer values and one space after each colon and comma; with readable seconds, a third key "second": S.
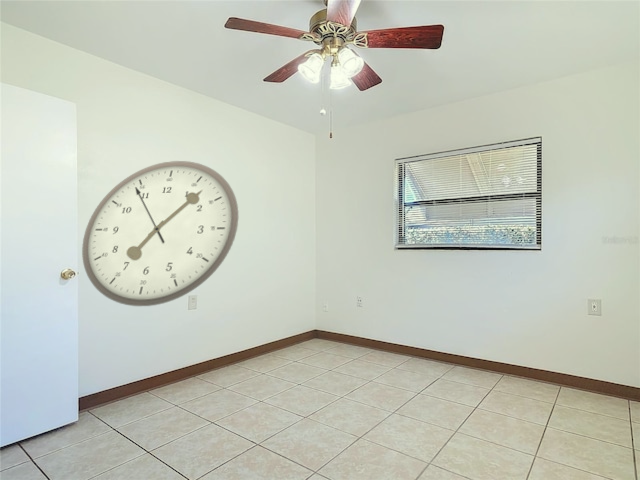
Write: {"hour": 7, "minute": 6, "second": 54}
